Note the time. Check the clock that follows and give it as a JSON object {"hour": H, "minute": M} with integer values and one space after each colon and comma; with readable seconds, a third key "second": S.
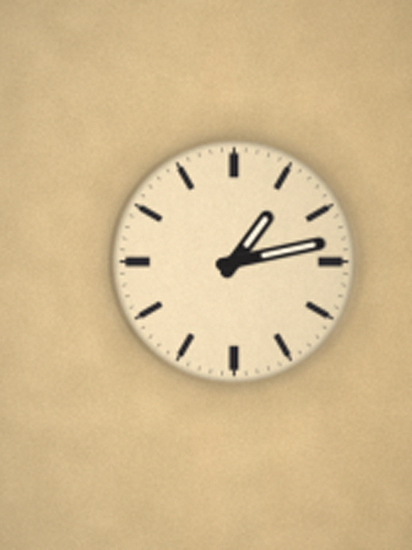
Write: {"hour": 1, "minute": 13}
